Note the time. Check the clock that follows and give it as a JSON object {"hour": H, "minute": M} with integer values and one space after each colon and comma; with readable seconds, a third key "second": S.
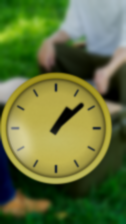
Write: {"hour": 1, "minute": 8}
